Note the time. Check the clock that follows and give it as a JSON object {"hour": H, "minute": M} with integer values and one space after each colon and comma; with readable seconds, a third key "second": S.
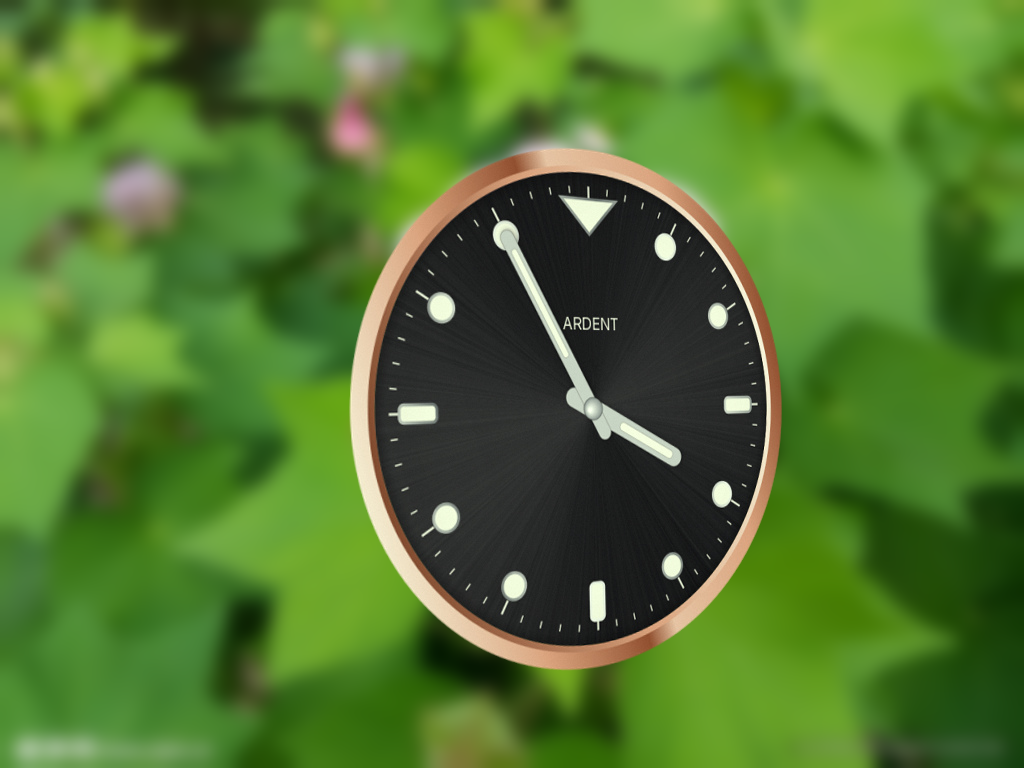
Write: {"hour": 3, "minute": 55}
